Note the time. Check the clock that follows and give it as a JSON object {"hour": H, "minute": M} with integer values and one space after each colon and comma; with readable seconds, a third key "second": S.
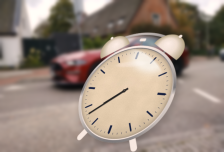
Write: {"hour": 7, "minute": 38}
